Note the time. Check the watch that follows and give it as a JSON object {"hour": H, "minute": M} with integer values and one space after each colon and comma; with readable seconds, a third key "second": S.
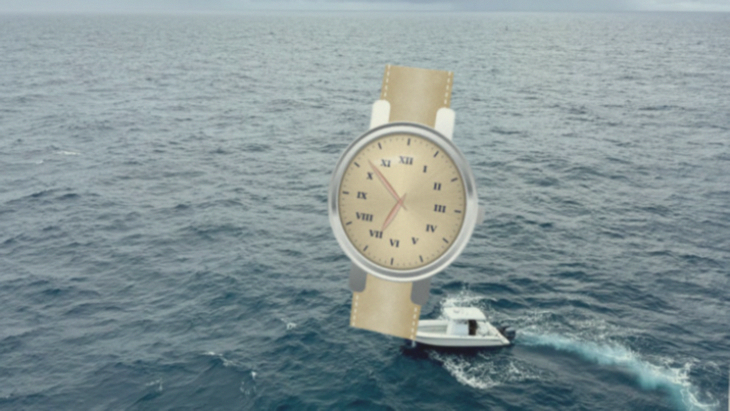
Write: {"hour": 6, "minute": 52}
